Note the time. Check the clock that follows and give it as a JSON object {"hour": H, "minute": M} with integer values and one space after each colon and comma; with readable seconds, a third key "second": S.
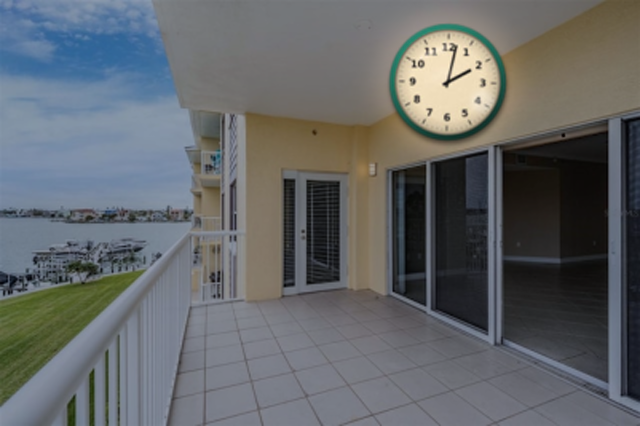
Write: {"hour": 2, "minute": 2}
